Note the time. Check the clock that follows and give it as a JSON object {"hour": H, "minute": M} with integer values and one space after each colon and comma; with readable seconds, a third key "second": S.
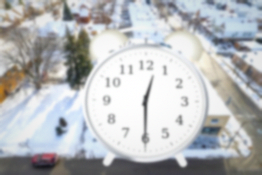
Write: {"hour": 12, "minute": 30}
